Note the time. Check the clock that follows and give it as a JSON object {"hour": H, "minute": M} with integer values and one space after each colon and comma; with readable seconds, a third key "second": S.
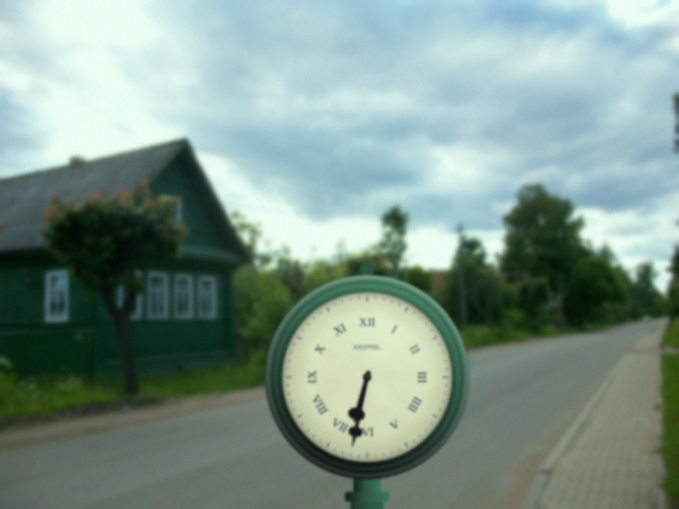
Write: {"hour": 6, "minute": 32}
